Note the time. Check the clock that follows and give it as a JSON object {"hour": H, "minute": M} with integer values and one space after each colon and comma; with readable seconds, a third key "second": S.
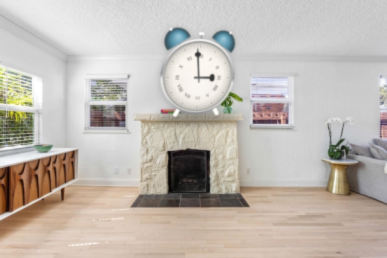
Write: {"hour": 2, "minute": 59}
